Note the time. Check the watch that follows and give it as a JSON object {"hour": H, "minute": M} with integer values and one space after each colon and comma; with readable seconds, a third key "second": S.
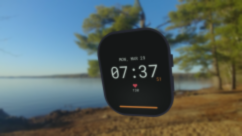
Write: {"hour": 7, "minute": 37}
